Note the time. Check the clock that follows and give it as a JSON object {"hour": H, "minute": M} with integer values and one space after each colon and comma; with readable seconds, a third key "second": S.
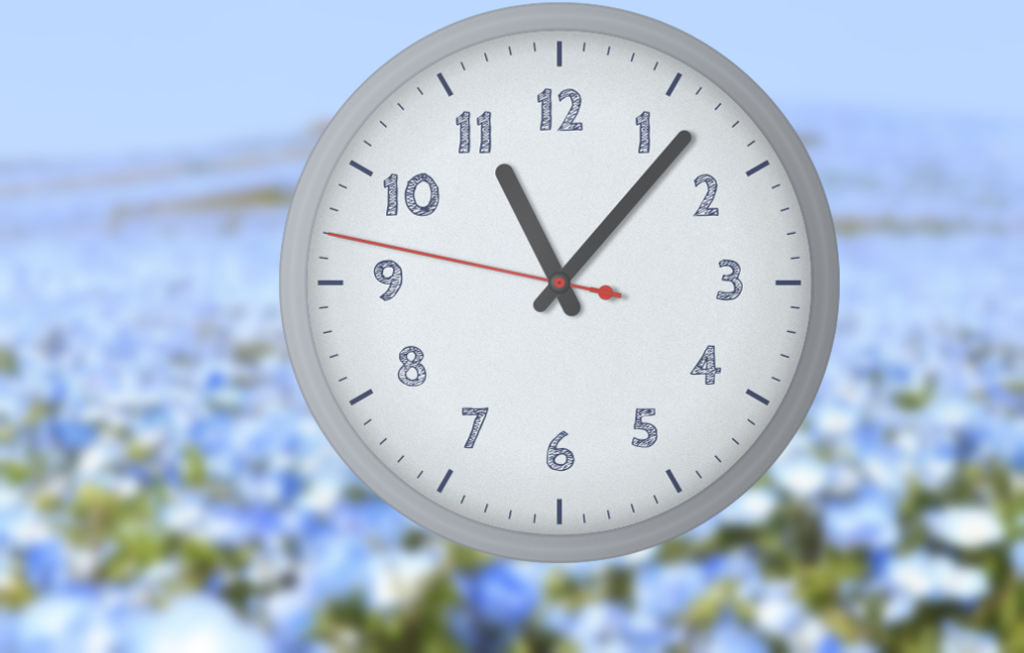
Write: {"hour": 11, "minute": 6, "second": 47}
